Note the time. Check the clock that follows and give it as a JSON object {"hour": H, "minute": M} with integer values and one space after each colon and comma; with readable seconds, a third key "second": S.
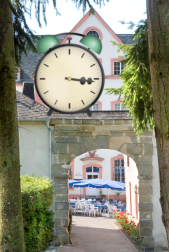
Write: {"hour": 3, "minute": 16}
